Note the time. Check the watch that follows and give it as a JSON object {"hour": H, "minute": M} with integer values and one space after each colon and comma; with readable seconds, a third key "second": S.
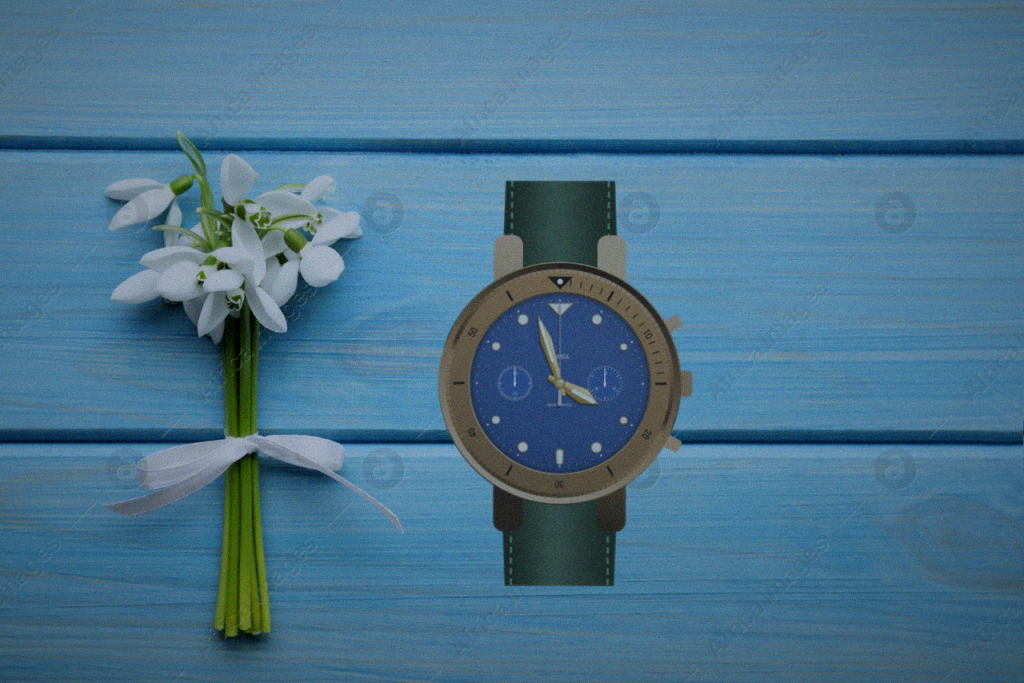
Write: {"hour": 3, "minute": 57}
